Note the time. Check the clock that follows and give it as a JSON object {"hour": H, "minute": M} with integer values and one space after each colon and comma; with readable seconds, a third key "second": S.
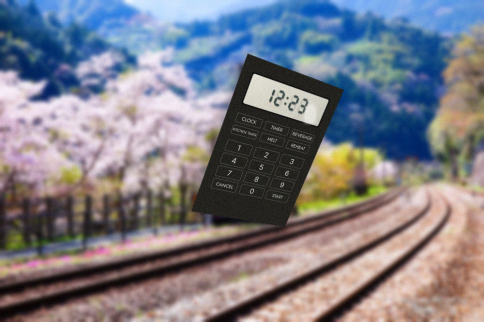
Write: {"hour": 12, "minute": 23}
